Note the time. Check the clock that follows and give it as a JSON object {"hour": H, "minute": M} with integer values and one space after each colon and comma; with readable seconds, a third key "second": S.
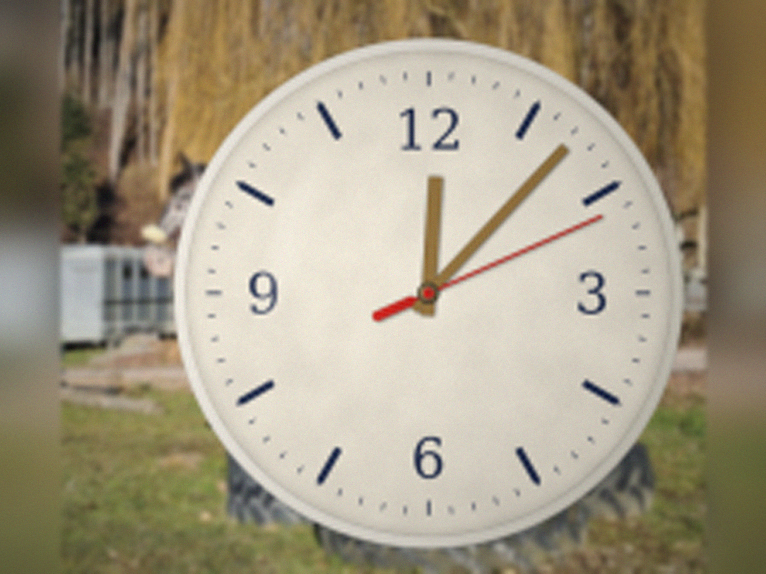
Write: {"hour": 12, "minute": 7, "second": 11}
